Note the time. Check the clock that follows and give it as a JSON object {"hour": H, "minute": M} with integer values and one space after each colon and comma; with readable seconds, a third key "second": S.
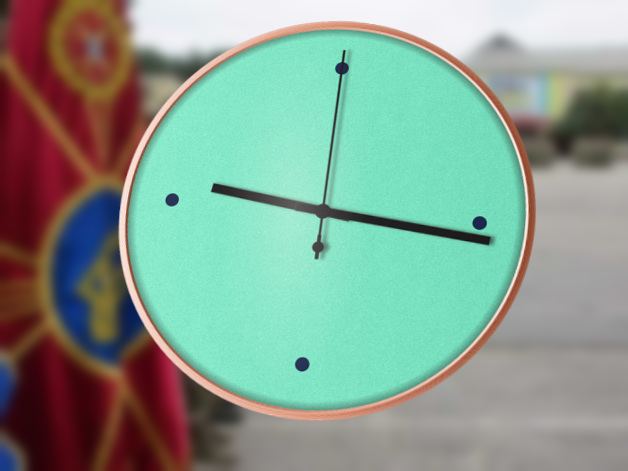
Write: {"hour": 9, "minute": 16, "second": 0}
